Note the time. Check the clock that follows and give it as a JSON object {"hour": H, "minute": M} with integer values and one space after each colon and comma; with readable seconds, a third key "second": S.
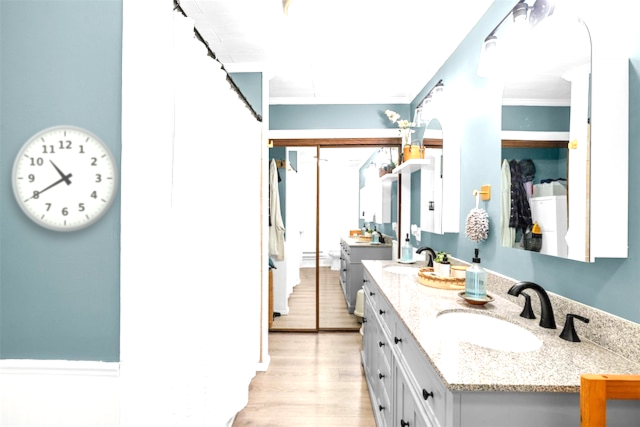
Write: {"hour": 10, "minute": 40}
